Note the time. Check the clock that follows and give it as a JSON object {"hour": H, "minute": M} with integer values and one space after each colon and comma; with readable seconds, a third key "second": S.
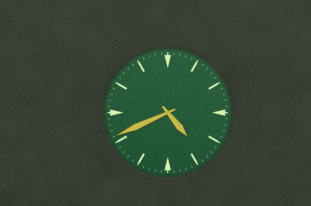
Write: {"hour": 4, "minute": 41}
